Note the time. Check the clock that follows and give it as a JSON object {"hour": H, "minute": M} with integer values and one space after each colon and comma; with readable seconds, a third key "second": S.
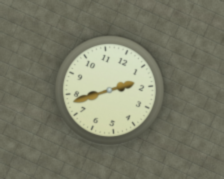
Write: {"hour": 1, "minute": 38}
